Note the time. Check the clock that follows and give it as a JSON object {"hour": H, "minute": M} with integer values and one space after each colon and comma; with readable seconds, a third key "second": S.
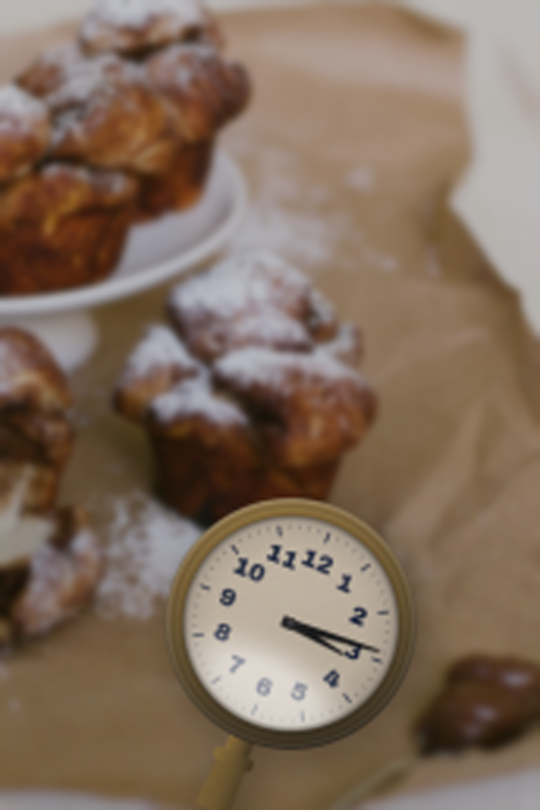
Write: {"hour": 3, "minute": 14}
